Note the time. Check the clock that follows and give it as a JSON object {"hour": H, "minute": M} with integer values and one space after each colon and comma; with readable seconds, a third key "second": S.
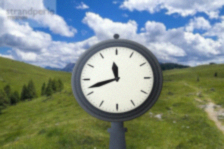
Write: {"hour": 11, "minute": 42}
